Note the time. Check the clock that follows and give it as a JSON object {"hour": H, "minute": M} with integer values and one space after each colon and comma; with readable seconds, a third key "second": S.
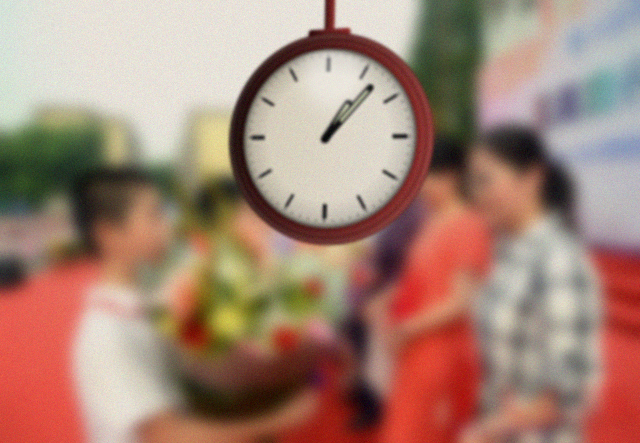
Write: {"hour": 1, "minute": 7}
